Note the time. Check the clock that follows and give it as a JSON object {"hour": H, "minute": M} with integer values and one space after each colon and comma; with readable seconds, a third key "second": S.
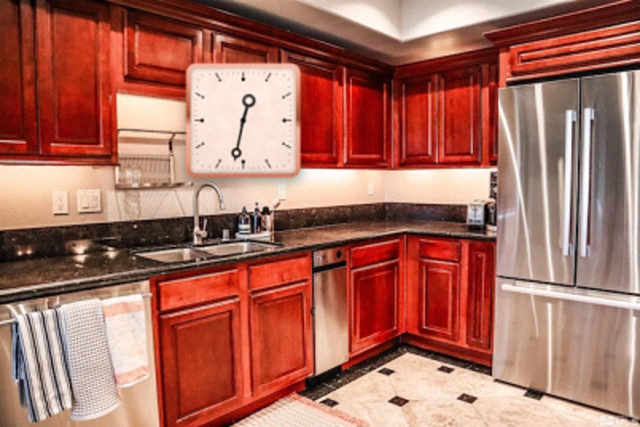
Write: {"hour": 12, "minute": 32}
